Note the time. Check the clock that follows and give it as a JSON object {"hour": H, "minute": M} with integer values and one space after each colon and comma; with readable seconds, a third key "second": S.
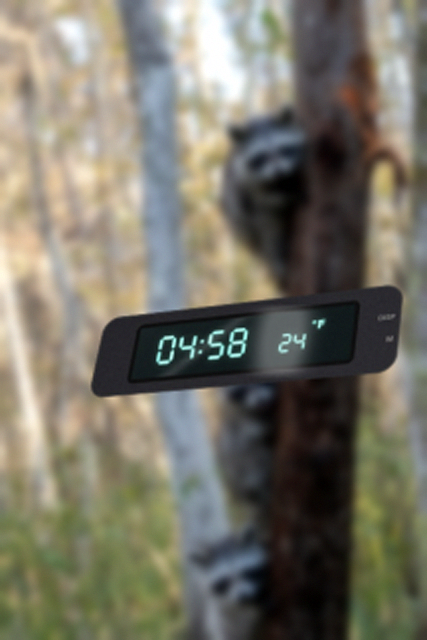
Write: {"hour": 4, "minute": 58}
